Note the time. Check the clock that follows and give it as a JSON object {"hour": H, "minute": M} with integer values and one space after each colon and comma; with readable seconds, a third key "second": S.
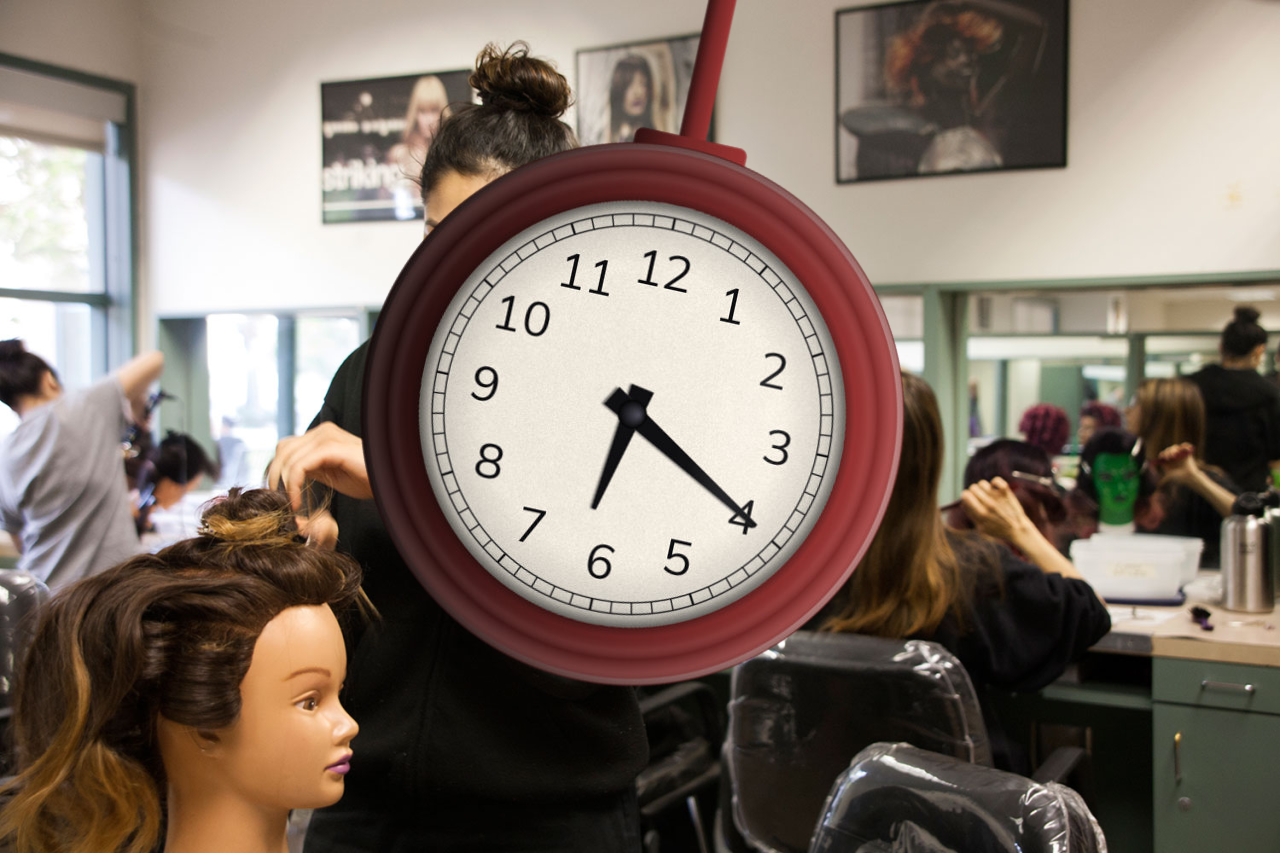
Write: {"hour": 6, "minute": 20}
